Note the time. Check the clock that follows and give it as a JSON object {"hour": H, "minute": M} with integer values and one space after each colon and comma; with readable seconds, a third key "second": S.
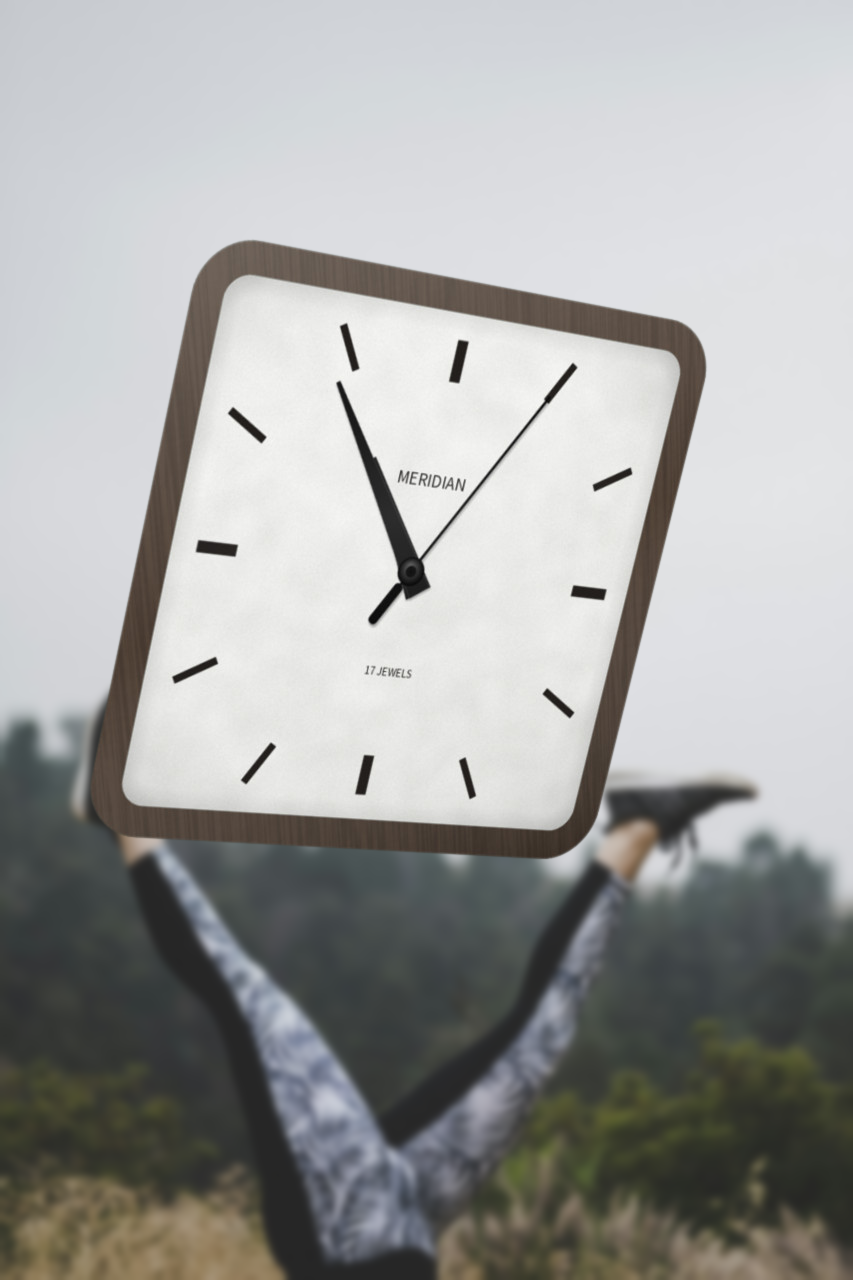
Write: {"hour": 10, "minute": 54, "second": 5}
